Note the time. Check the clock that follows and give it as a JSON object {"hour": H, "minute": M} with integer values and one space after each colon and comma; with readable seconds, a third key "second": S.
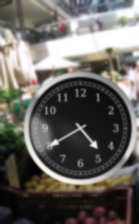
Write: {"hour": 4, "minute": 40}
